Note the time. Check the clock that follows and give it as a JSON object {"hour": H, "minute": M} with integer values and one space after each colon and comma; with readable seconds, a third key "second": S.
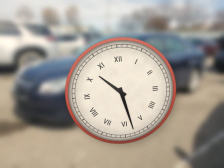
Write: {"hour": 10, "minute": 28}
